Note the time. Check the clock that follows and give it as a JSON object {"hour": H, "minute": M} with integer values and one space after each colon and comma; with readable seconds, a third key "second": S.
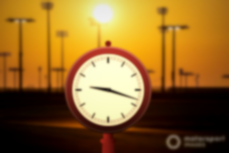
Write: {"hour": 9, "minute": 18}
